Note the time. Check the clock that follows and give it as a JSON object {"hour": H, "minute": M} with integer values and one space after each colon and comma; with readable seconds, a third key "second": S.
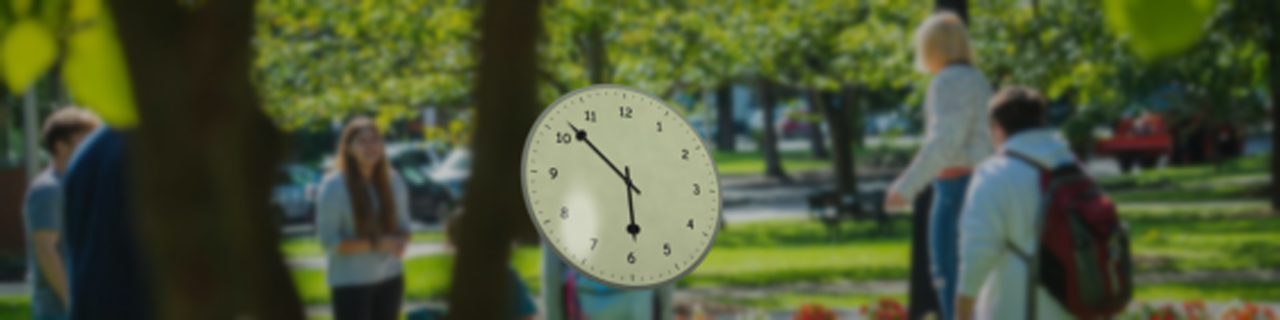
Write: {"hour": 5, "minute": 52}
